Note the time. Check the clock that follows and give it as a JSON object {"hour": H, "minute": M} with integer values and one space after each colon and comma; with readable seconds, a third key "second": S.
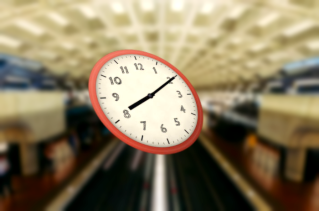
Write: {"hour": 8, "minute": 10}
